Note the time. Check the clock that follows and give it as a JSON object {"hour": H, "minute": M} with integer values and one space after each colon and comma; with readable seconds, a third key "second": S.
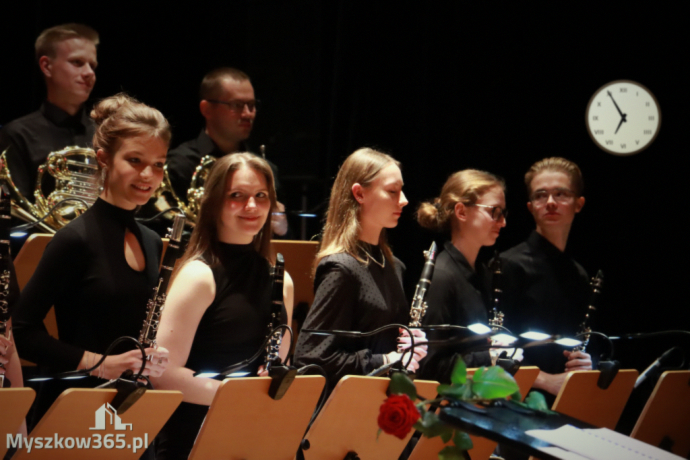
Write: {"hour": 6, "minute": 55}
